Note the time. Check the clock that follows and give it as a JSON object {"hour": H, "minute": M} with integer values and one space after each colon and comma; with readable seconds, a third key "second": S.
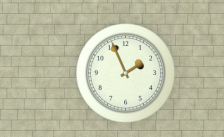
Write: {"hour": 1, "minute": 56}
